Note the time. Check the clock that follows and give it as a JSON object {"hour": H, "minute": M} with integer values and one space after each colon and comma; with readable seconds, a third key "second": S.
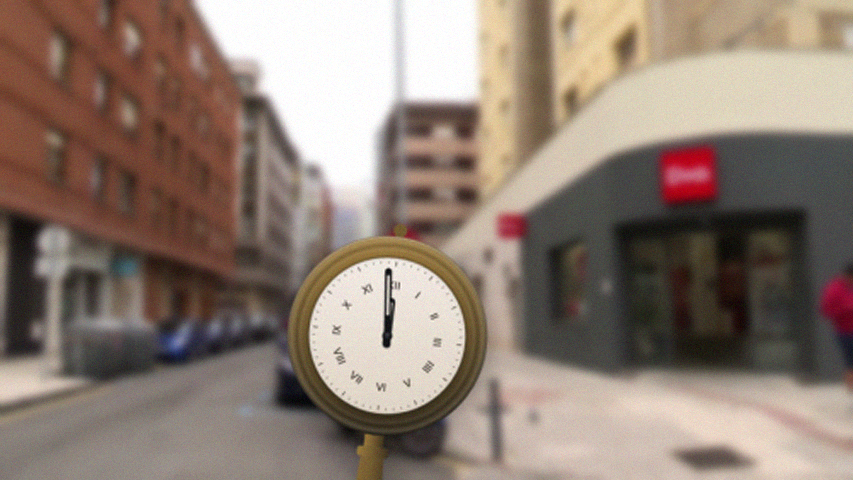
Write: {"hour": 11, "minute": 59}
